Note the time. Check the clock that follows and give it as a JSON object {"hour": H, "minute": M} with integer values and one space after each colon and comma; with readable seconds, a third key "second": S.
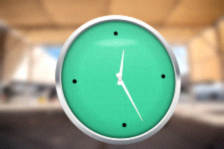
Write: {"hour": 12, "minute": 26}
